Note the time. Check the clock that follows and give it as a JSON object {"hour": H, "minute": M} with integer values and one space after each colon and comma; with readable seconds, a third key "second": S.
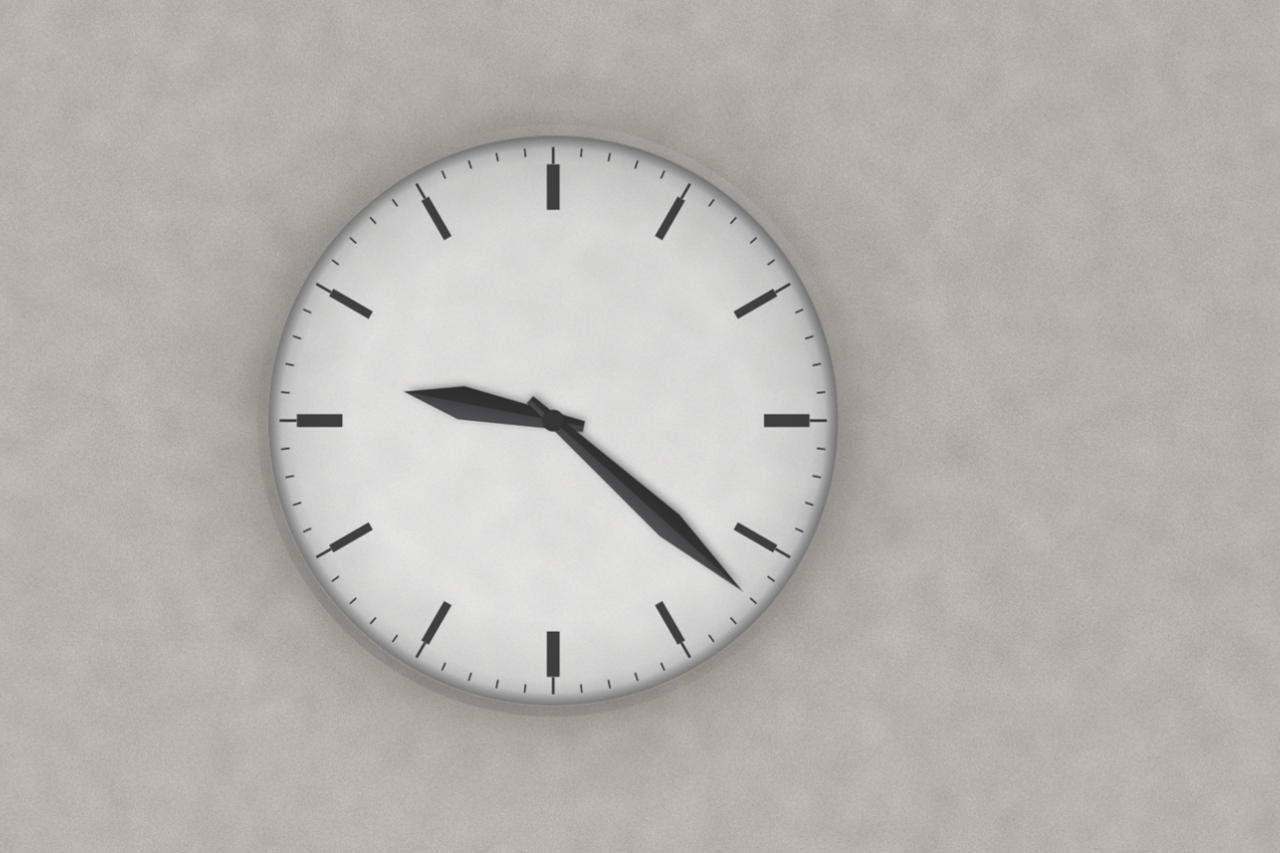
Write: {"hour": 9, "minute": 22}
